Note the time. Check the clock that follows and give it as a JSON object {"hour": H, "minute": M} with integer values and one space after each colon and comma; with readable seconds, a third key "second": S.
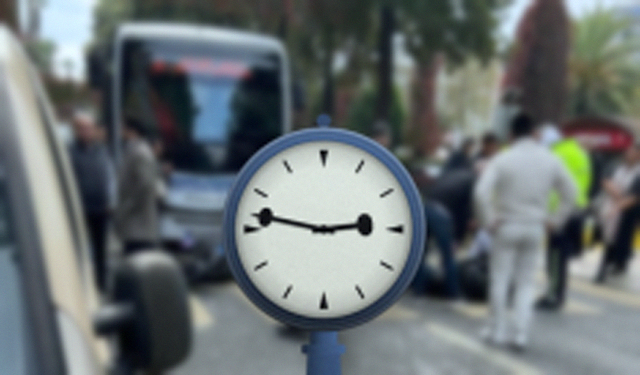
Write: {"hour": 2, "minute": 47}
